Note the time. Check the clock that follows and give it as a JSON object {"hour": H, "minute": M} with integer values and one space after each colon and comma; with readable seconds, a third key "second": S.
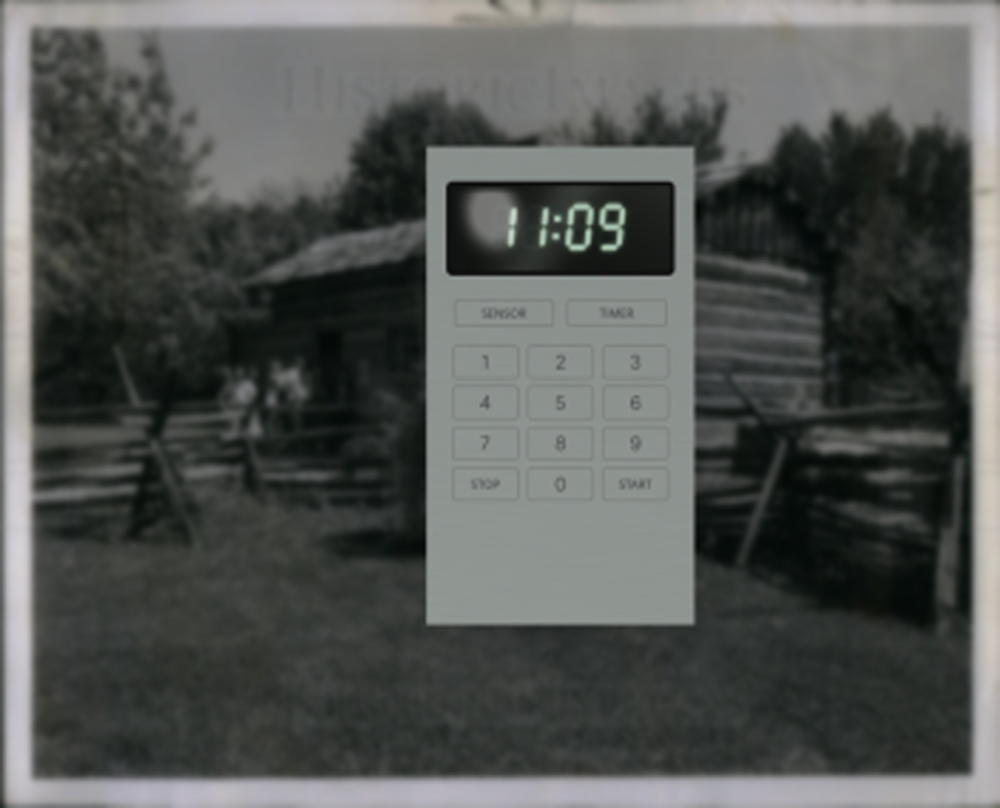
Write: {"hour": 11, "minute": 9}
